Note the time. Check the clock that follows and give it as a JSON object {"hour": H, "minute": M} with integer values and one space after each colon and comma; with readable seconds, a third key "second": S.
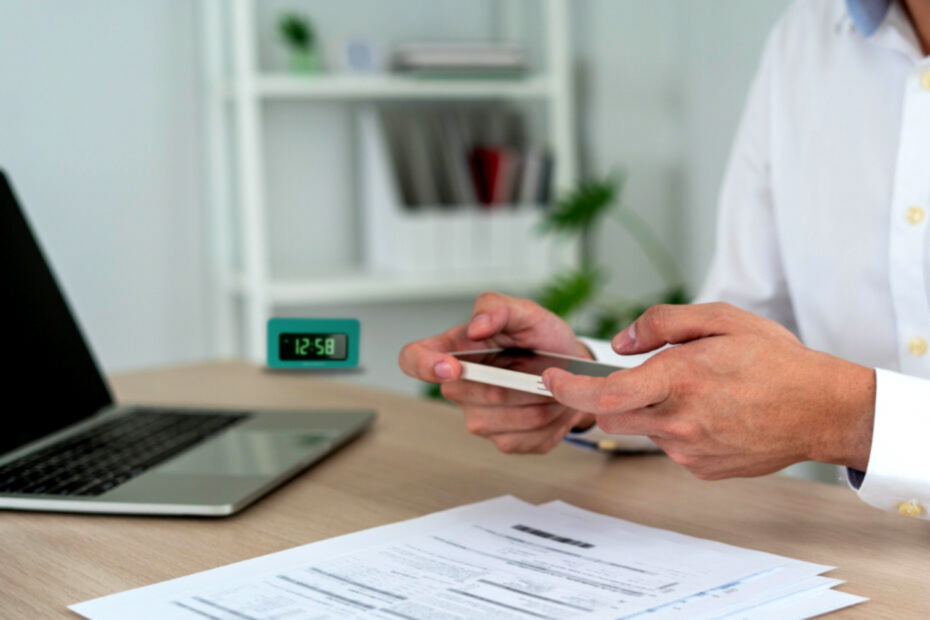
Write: {"hour": 12, "minute": 58}
